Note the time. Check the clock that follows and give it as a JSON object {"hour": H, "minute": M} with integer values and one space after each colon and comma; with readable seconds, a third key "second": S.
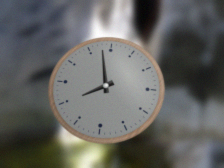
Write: {"hour": 7, "minute": 58}
